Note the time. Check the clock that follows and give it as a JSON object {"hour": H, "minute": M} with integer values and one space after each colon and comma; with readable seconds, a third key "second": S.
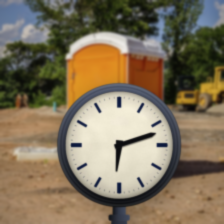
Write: {"hour": 6, "minute": 12}
